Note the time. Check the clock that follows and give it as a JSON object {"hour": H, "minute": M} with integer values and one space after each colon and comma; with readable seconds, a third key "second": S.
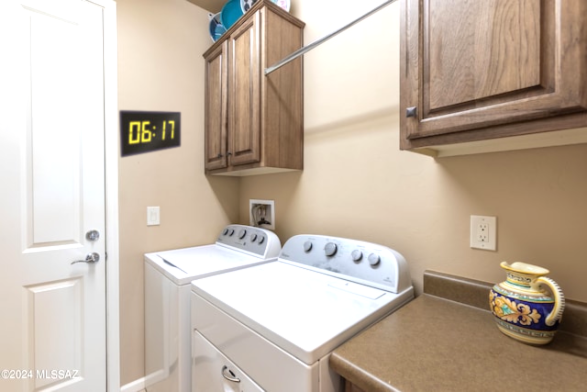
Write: {"hour": 6, "minute": 17}
